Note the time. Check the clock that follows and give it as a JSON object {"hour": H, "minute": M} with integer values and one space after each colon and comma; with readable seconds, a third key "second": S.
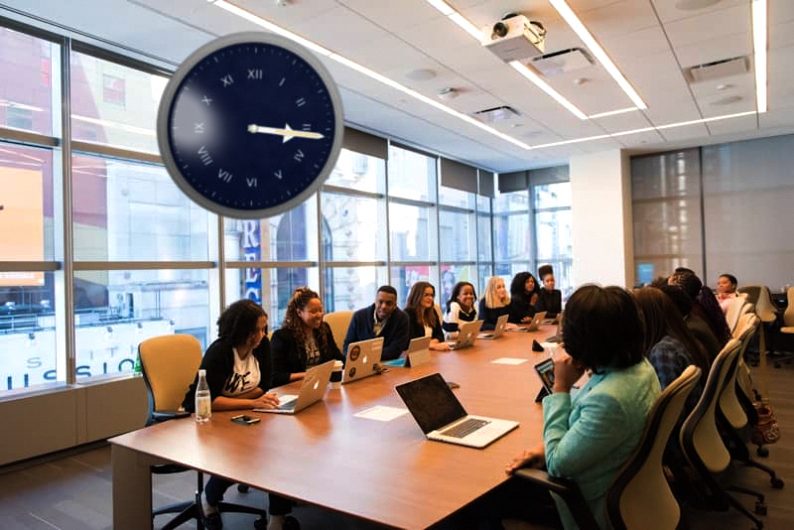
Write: {"hour": 3, "minute": 16}
